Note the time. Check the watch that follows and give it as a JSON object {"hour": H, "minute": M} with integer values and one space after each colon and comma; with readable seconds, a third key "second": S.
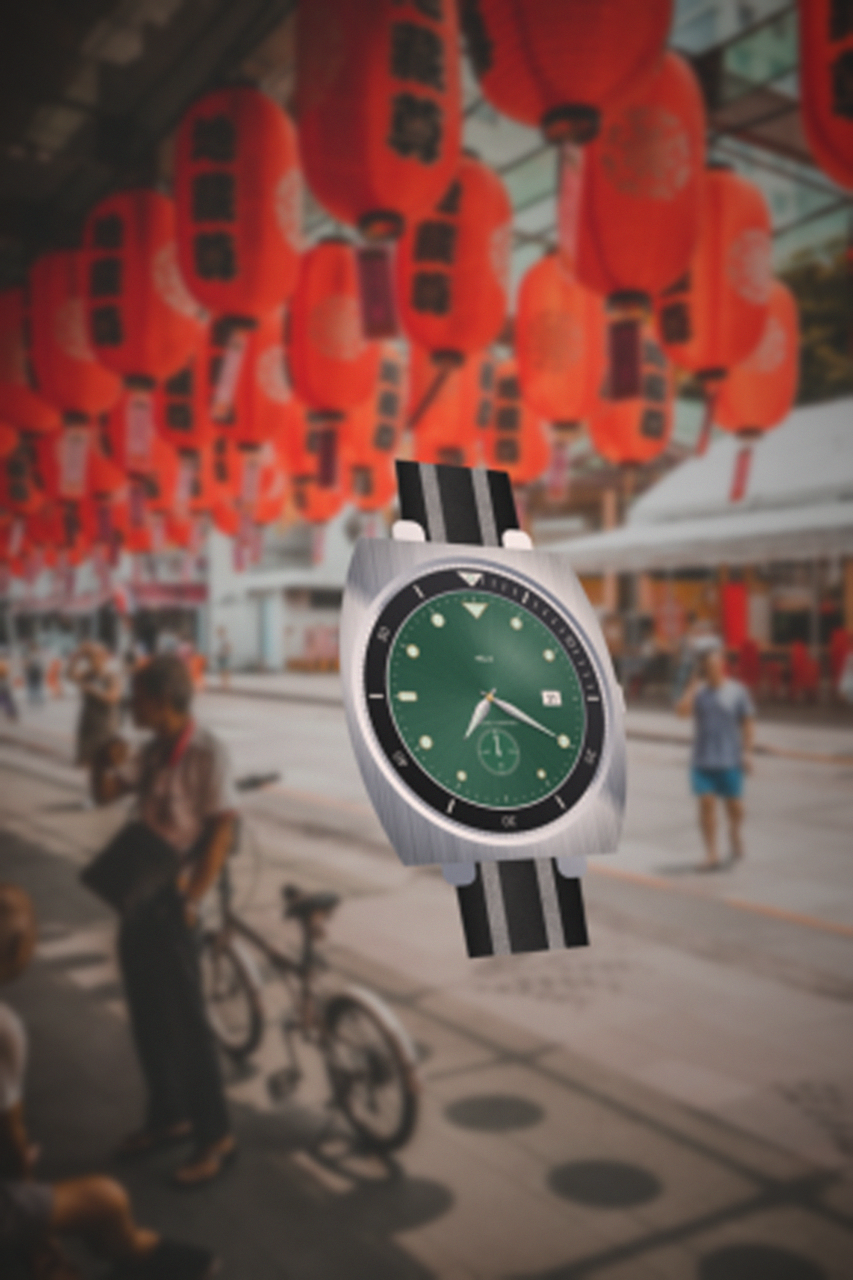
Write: {"hour": 7, "minute": 20}
